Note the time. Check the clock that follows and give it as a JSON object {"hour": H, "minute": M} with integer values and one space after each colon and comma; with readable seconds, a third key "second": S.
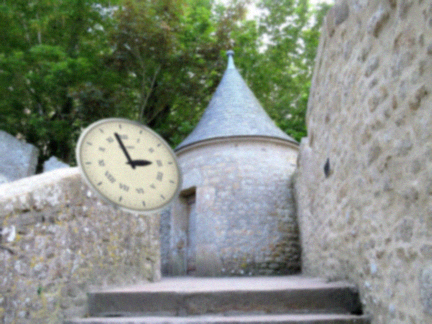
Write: {"hour": 2, "minute": 58}
